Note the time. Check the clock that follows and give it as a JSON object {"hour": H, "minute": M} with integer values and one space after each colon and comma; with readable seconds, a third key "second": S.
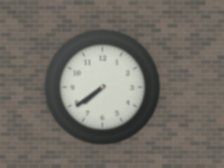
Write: {"hour": 7, "minute": 39}
